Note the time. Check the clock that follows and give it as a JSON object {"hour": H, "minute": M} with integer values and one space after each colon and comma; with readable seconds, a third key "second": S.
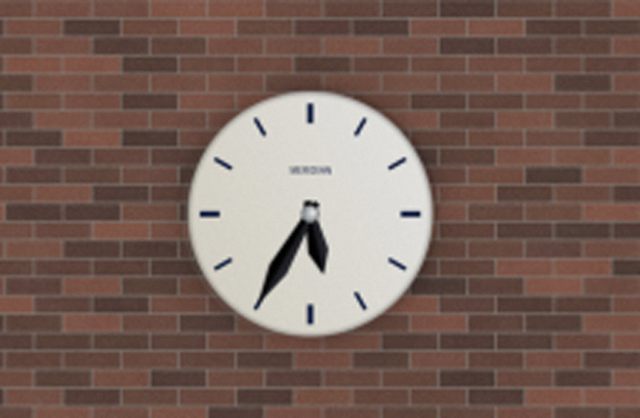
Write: {"hour": 5, "minute": 35}
